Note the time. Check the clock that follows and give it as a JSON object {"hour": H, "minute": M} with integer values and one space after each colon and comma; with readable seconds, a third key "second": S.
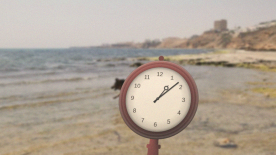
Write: {"hour": 1, "minute": 8}
